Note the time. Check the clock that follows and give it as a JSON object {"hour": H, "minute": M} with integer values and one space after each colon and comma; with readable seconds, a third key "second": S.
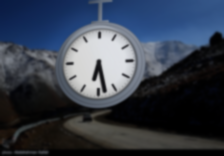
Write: {"hour": 6, "minute": 28}
